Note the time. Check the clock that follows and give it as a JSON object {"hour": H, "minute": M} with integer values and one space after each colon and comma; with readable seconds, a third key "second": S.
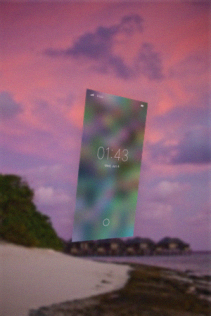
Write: {"hour": 1, "minute": 43}
